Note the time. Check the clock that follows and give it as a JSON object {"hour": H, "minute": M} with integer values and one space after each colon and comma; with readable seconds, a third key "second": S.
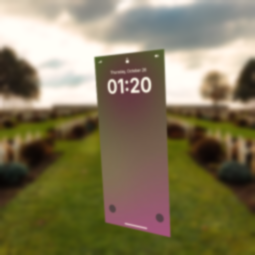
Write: {"hour": 1, "minute": 20}
